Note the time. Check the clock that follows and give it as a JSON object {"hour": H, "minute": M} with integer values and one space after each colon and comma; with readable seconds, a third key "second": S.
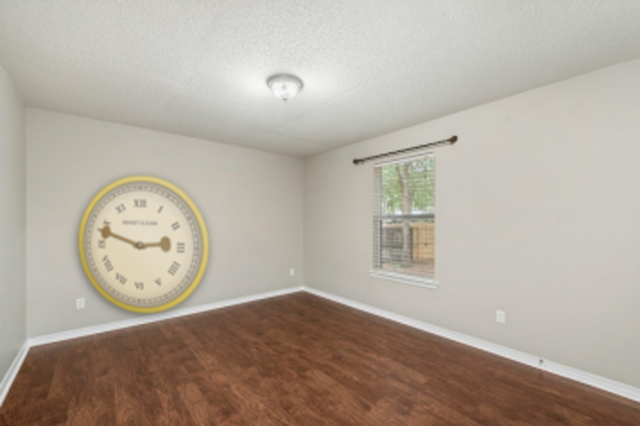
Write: {"hour": 2, "minute": 48}
